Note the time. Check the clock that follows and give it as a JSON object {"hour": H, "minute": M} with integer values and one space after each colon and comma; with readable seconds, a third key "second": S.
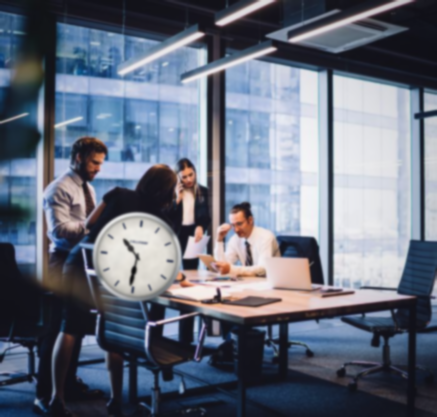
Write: {"hour": 10, "minute": 31}
